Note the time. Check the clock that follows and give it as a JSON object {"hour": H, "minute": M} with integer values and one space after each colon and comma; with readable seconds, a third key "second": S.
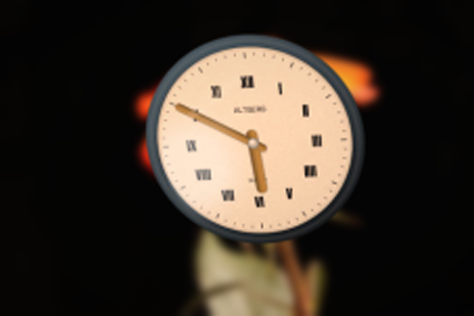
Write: {"hour": 5, "minute": 50}
